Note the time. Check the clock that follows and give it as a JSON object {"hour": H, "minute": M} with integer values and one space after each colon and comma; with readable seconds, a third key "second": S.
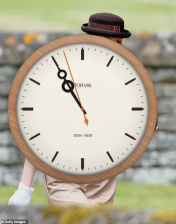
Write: {"hour": 10, "minute": 54, "second": 57}
